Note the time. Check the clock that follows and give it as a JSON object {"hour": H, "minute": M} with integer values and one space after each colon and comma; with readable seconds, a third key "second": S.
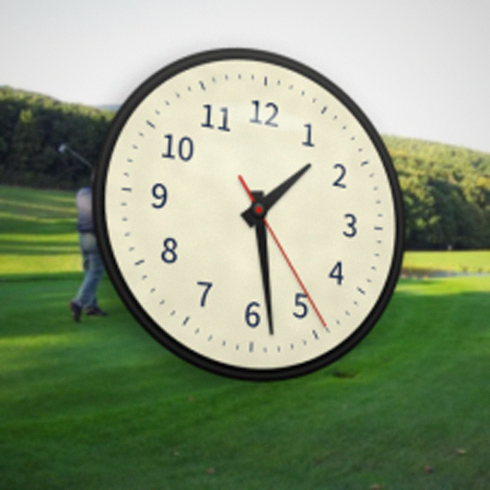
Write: {"hour": 1, "minute": 28, "second": 24}
